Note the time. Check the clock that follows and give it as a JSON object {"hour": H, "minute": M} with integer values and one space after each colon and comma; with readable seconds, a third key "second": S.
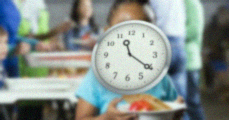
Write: {"hour": 11, "minute": 21}
